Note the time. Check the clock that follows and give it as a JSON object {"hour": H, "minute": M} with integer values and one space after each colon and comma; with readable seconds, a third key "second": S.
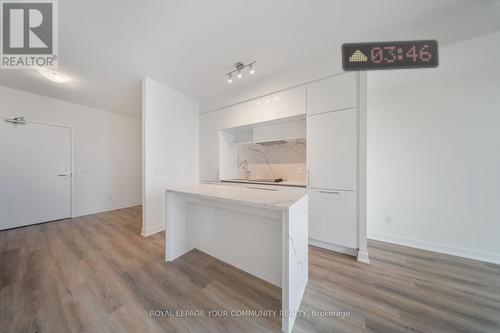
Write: {"hour": 3, "minute": 46}
